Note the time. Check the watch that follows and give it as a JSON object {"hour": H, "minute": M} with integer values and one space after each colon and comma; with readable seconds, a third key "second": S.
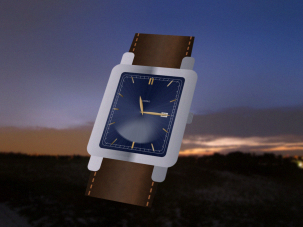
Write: {"hour": 11, "minute": 15}
